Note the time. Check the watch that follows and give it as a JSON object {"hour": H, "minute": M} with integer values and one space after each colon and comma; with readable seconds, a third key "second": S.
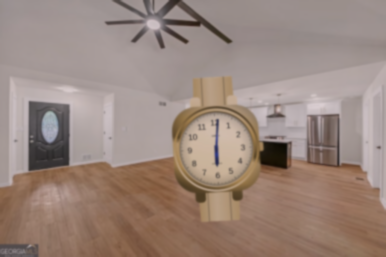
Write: {"hour": 6, "minute": 1}
